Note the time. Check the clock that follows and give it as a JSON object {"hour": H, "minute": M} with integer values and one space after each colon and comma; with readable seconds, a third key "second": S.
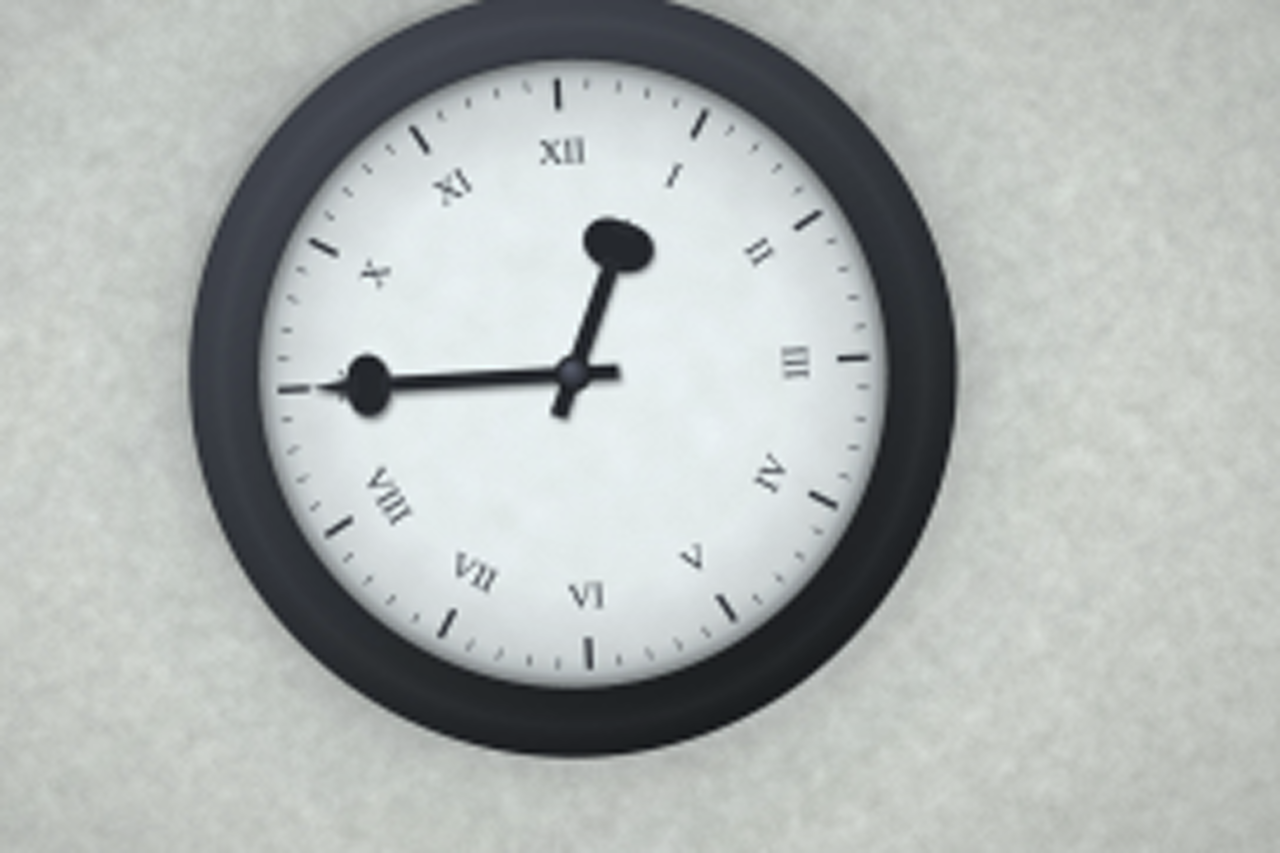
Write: {"hour": 12, "minute": 45}
